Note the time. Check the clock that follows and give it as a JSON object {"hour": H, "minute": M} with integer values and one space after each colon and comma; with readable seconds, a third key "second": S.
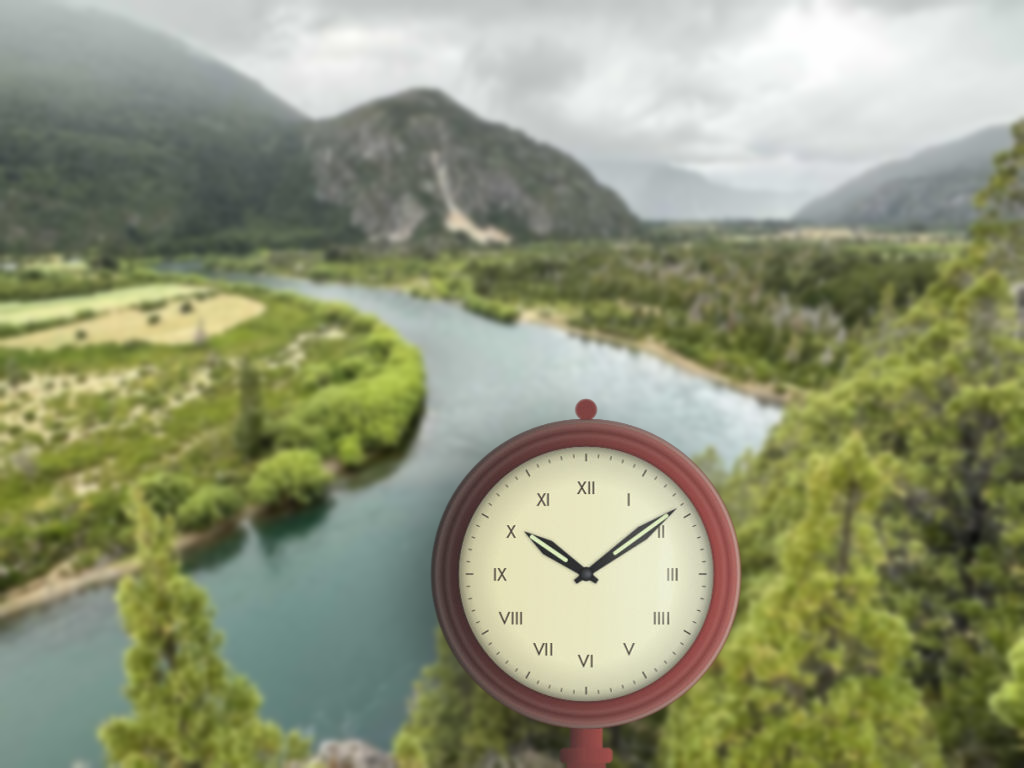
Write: {"hour": 10, "minute": 9}
